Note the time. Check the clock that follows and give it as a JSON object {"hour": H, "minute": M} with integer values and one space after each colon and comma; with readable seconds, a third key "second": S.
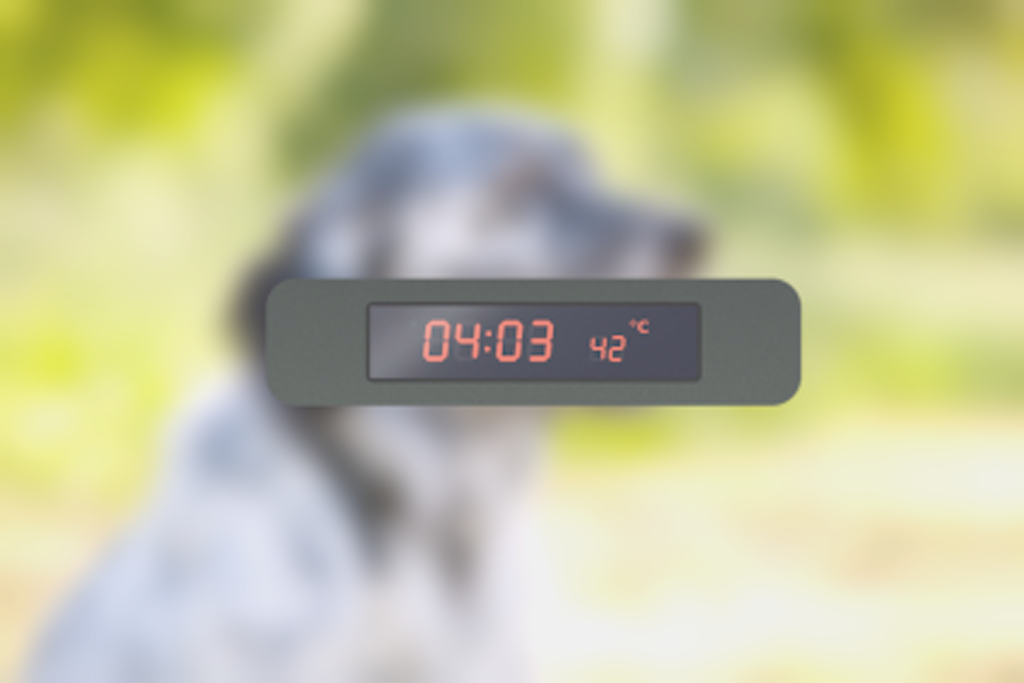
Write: {"hour": 4, "minute": 3}
